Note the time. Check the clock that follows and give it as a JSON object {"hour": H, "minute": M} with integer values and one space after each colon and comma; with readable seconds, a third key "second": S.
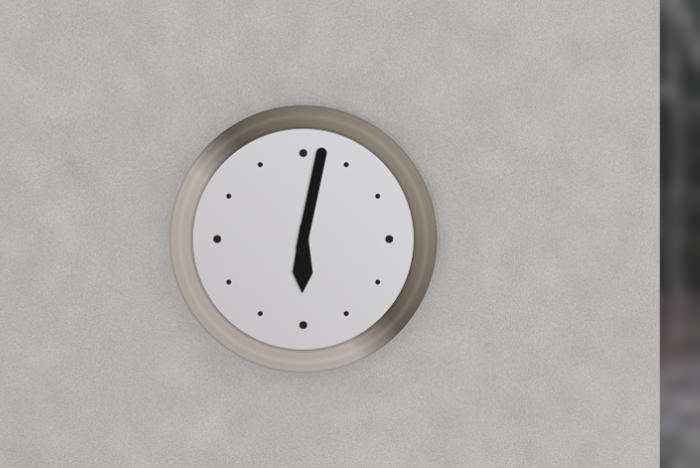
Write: {"hour": 6, "minute": 2}
